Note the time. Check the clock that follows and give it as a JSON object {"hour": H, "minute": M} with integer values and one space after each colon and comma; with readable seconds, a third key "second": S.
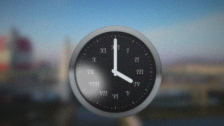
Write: {"hour": 4, "minute": 0}
